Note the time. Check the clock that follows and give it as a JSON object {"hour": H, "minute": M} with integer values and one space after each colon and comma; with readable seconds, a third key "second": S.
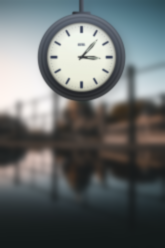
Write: {"hour": 3, "minute": 7}
